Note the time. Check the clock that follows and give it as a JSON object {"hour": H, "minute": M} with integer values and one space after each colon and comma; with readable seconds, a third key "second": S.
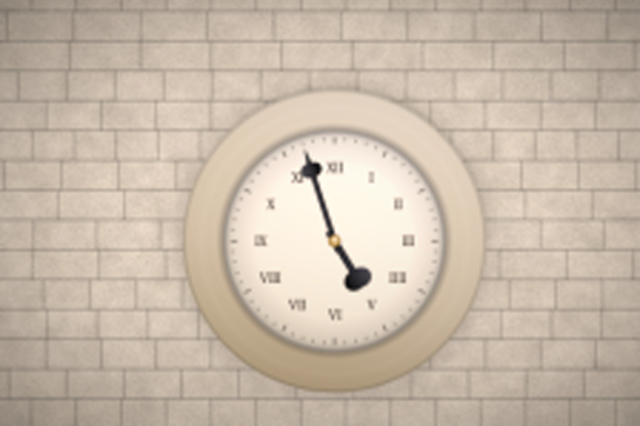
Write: {"hour": 4, "minute": 57}
